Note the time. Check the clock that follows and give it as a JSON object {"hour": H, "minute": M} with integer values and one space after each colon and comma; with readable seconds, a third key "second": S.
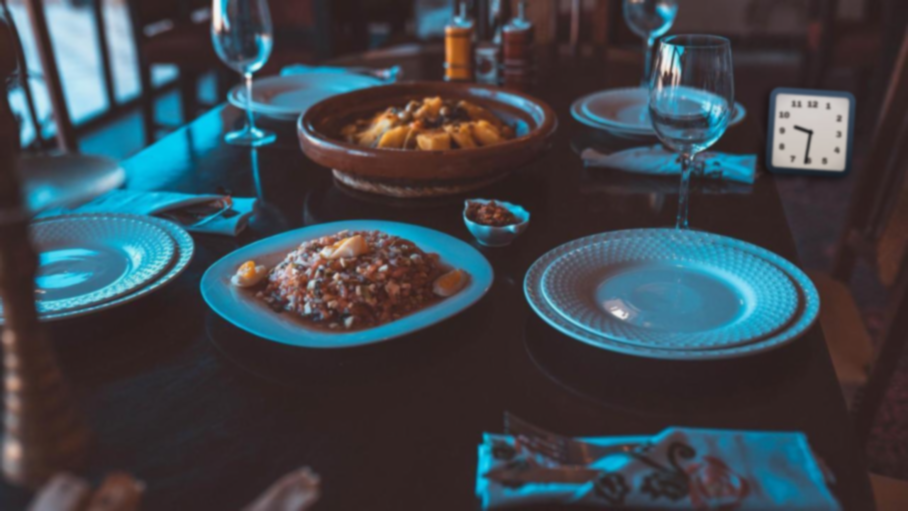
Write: {"hour": 9, "minute": 31}
